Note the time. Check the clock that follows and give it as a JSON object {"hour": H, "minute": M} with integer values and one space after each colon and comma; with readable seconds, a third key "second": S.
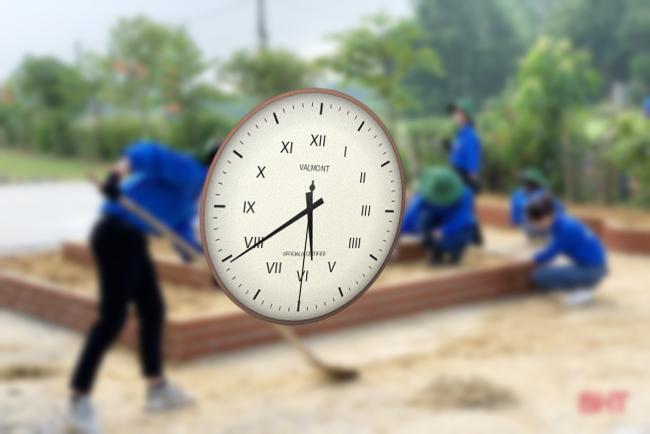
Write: {"hour": 5, "minute": 39, "second": 30}
